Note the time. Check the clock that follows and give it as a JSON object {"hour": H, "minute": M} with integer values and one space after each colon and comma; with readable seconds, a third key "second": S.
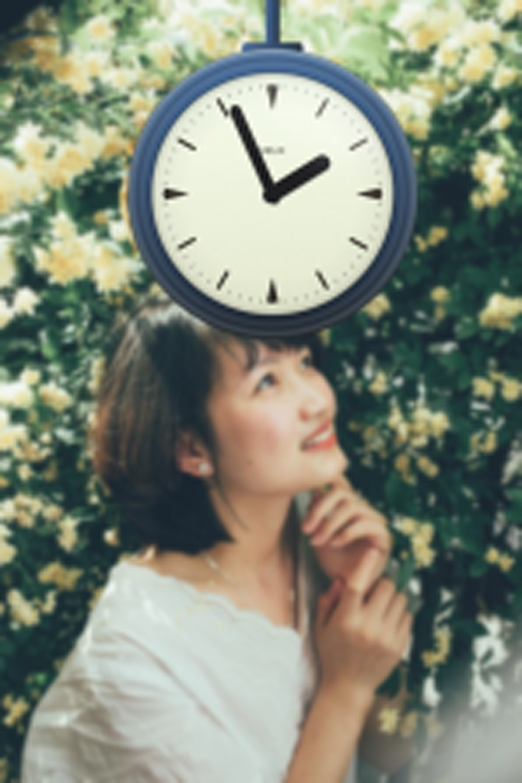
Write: {"hour": 1, "minute": 56}
